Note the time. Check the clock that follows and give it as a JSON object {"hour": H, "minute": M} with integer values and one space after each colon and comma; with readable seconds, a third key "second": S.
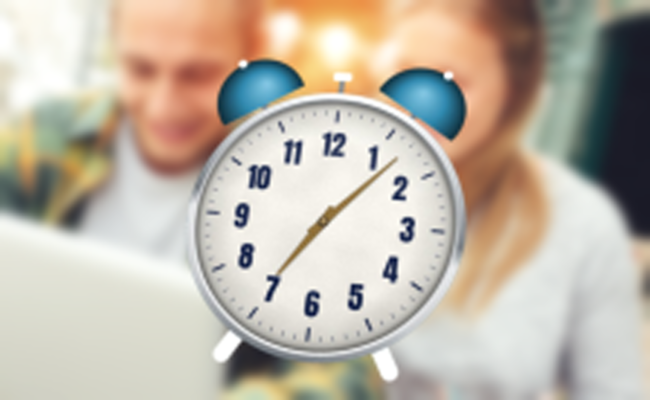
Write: {"hour": 7, "minute": 7}
